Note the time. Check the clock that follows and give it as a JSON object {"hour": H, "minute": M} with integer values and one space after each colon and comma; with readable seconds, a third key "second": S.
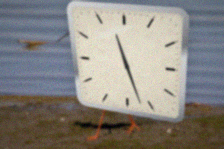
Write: {"hour": 11, "minute": 27}
